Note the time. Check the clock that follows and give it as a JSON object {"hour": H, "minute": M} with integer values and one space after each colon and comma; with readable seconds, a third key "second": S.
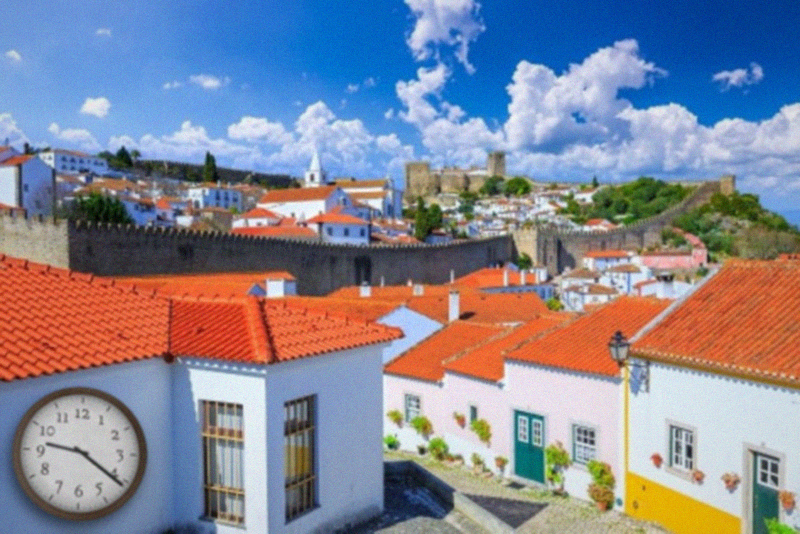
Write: {"hour": 9, "minute": 21}
